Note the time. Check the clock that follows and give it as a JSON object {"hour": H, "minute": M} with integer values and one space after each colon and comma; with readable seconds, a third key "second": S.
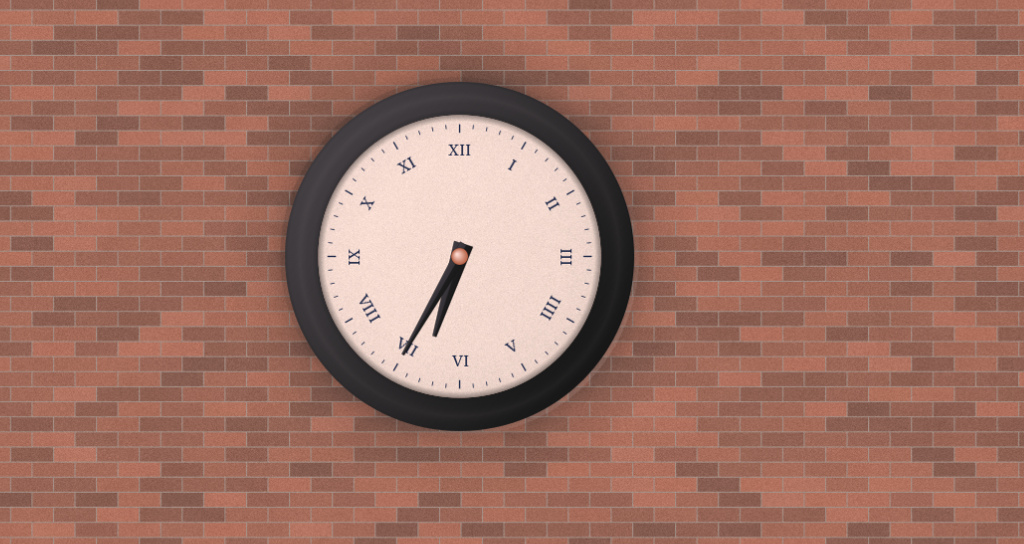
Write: {"hour": 6, "minute": 35}
